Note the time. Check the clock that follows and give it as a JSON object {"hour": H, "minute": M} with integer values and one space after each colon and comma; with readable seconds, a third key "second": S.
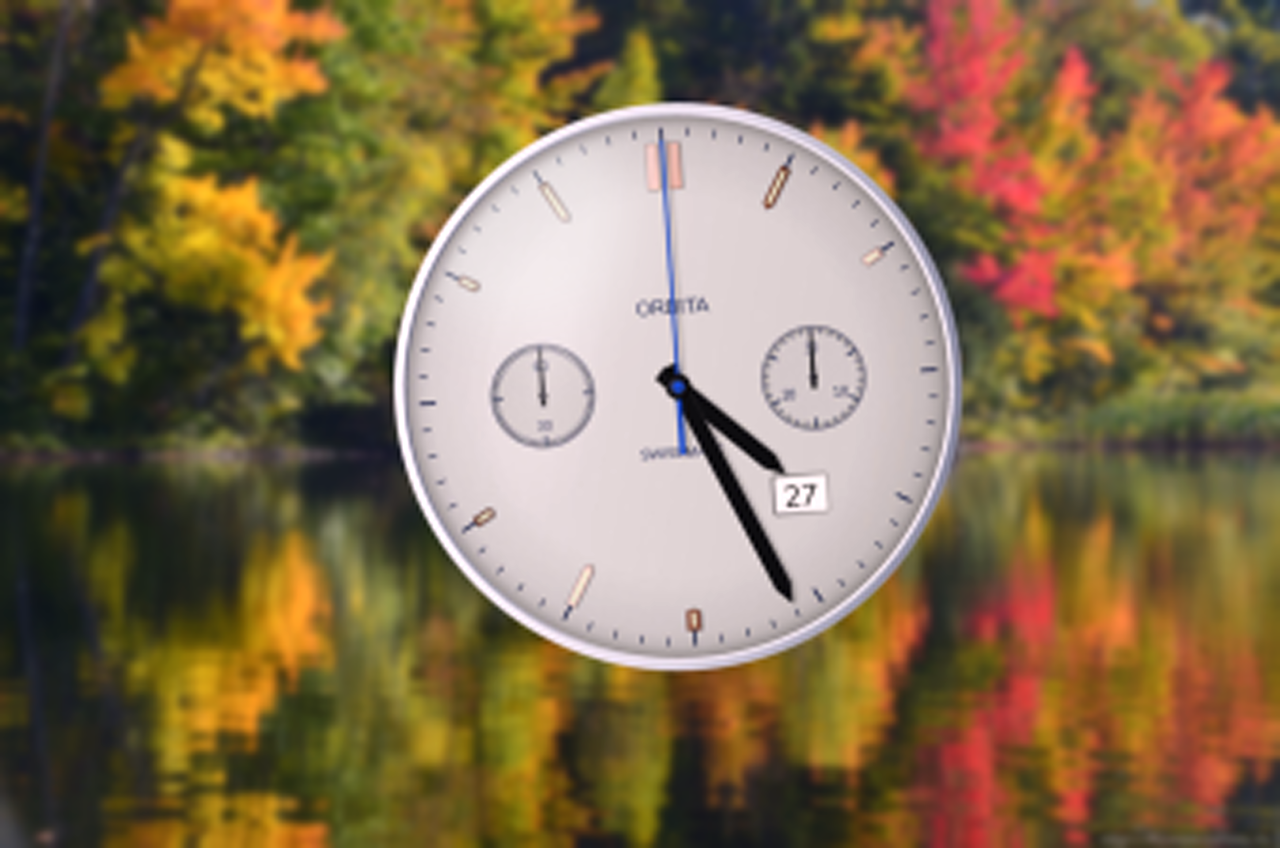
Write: {"hour": 4, "minute": 26}
